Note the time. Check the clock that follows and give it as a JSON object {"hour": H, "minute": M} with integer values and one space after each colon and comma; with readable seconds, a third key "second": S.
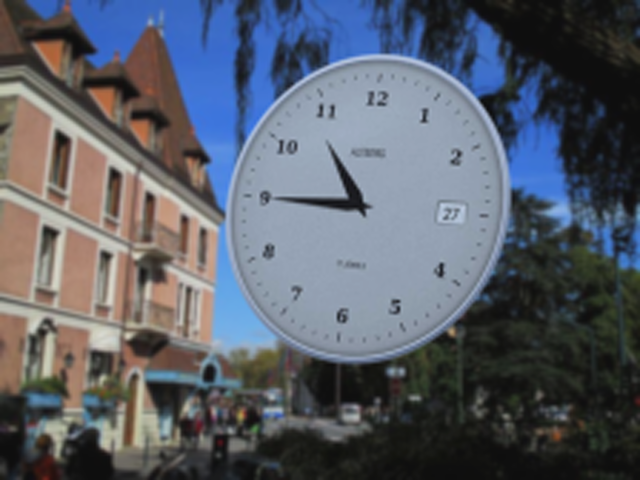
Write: {"hour": 10, "minute": 45}
